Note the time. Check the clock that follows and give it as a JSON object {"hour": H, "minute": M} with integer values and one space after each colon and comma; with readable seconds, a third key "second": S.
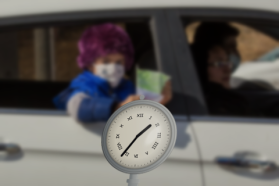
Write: {"hour": 1, "minute": 36}
